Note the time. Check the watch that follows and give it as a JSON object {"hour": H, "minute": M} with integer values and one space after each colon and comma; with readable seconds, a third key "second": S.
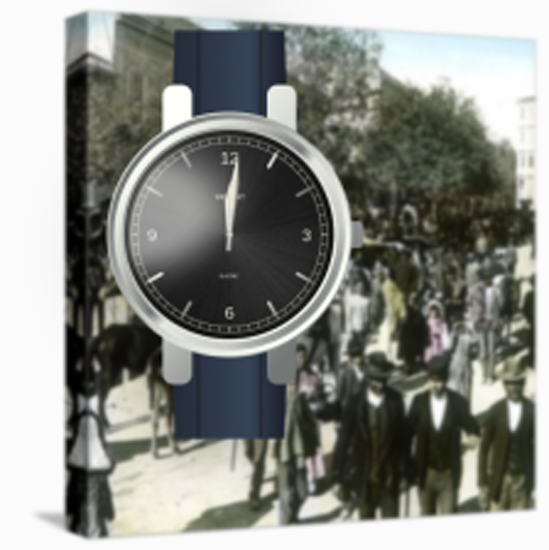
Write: {"hour": 12, "minute": 1}
